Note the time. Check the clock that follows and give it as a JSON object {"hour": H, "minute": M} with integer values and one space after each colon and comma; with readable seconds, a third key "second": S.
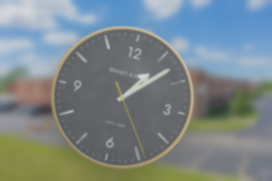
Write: {"hour": 1, "minute": 7, "second": 24}
